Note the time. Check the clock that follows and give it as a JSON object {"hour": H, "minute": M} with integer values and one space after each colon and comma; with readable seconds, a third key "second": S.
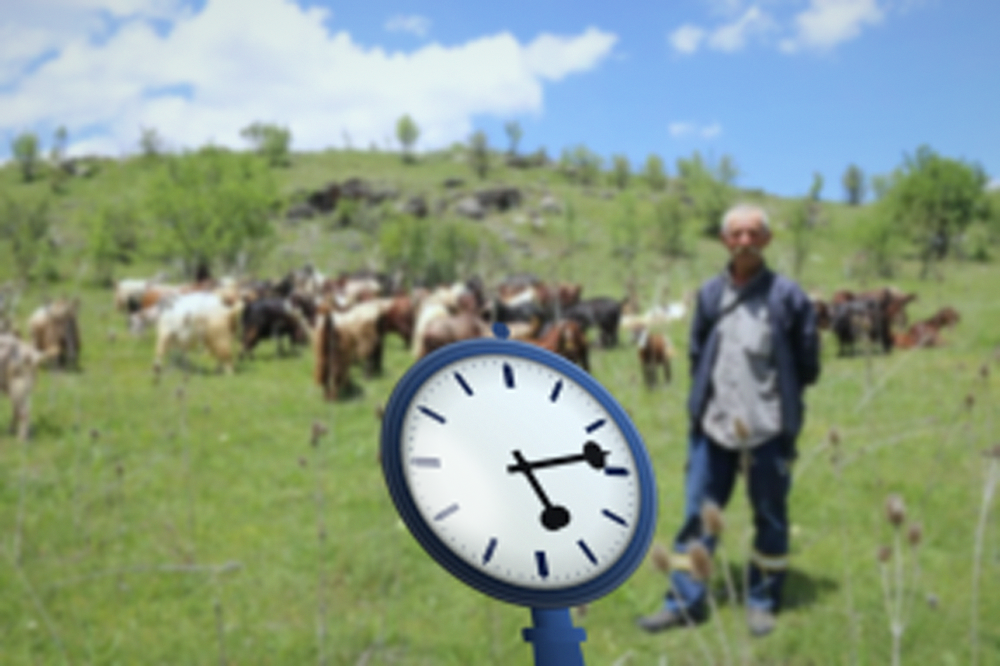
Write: {"hour": 5, "minute": 13}
